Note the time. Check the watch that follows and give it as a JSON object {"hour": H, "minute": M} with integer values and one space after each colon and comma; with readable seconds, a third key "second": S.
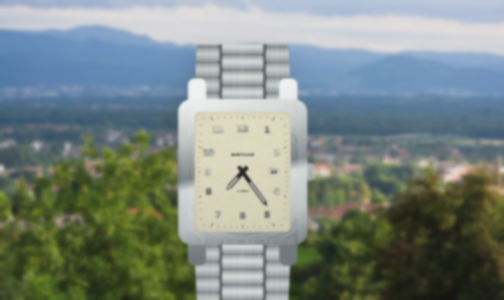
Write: {"hour": 7, "minute": 24}
